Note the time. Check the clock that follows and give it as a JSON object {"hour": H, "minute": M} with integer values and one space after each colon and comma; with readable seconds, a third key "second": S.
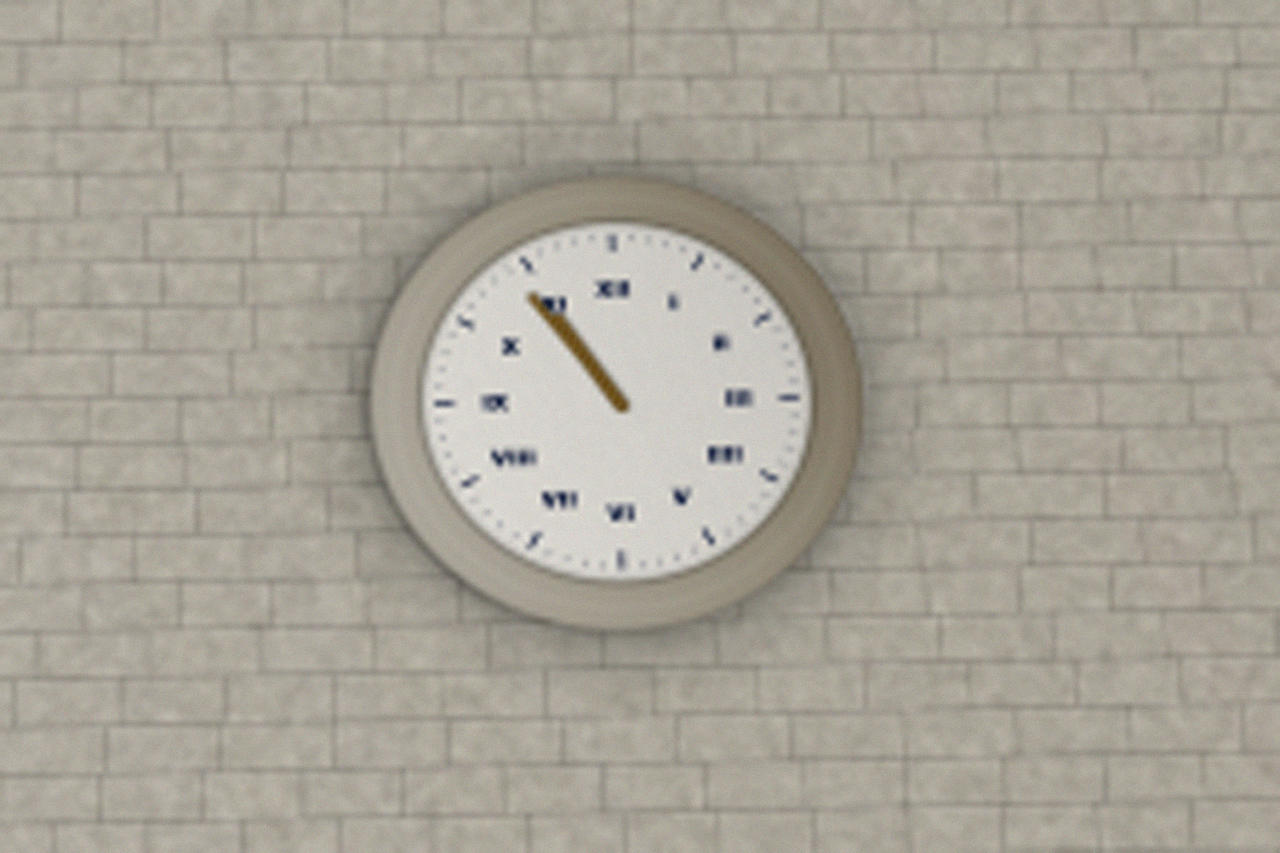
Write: {"hour": 10, "minute": 54}
